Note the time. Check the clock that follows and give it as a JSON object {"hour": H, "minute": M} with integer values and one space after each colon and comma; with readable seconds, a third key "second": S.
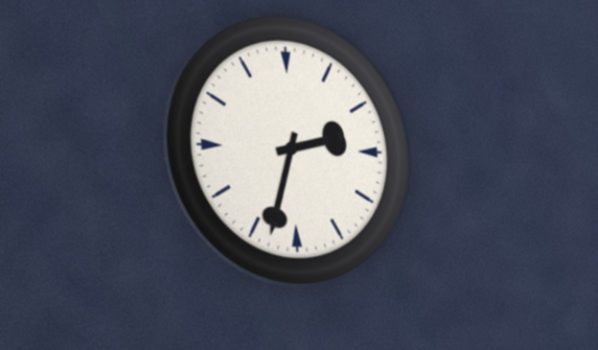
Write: {"hour": 2, "minute": 33}
